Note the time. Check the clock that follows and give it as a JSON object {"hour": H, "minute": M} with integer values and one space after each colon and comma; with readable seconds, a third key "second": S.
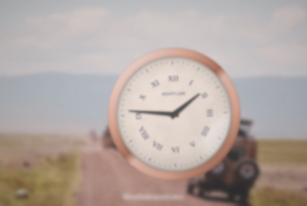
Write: {"hour": 1, "minute": 46}
